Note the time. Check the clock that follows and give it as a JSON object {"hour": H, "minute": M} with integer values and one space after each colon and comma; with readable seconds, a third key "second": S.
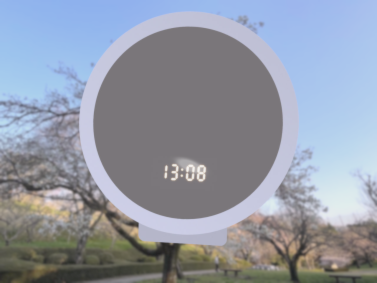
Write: {"hour": 13, "minute": 8}
